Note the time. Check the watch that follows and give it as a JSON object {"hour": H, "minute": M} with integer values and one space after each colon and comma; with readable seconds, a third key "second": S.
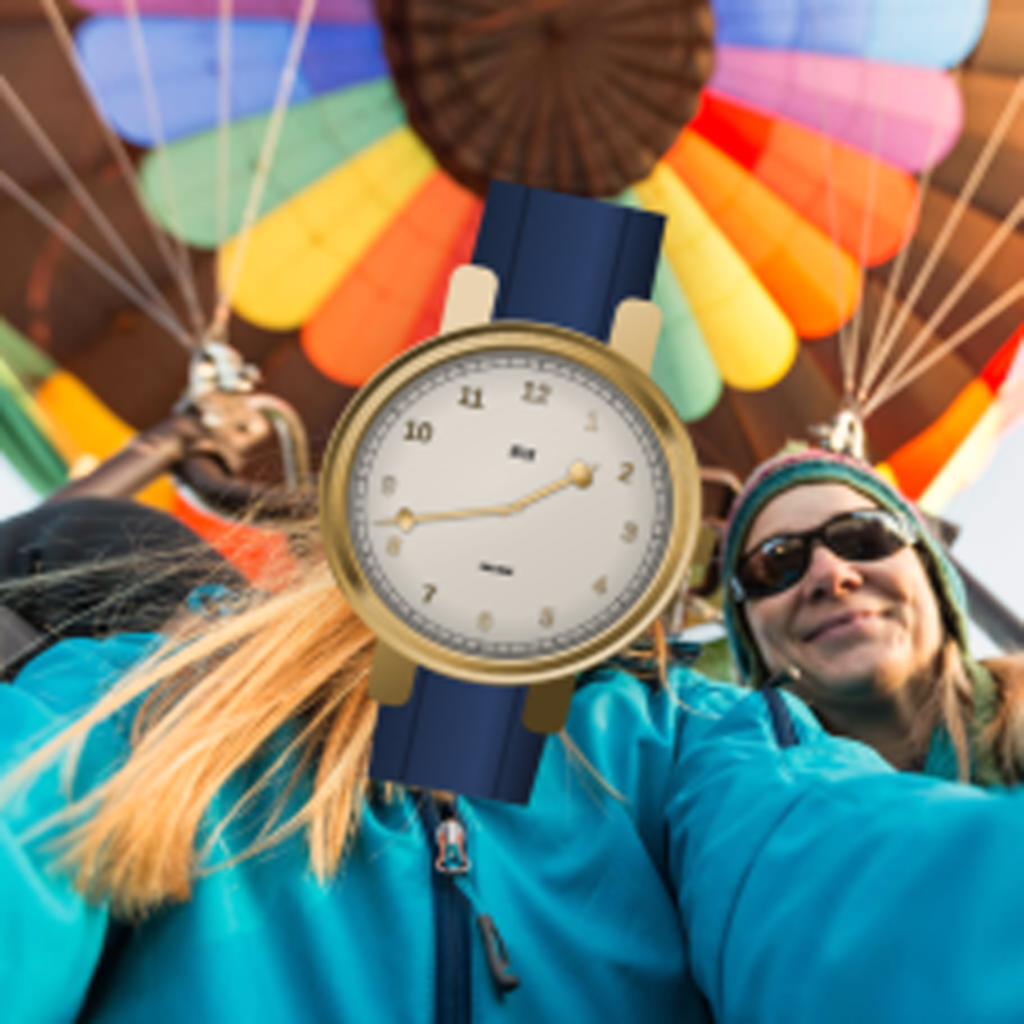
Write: {"hour": 1, "minute": 42}
